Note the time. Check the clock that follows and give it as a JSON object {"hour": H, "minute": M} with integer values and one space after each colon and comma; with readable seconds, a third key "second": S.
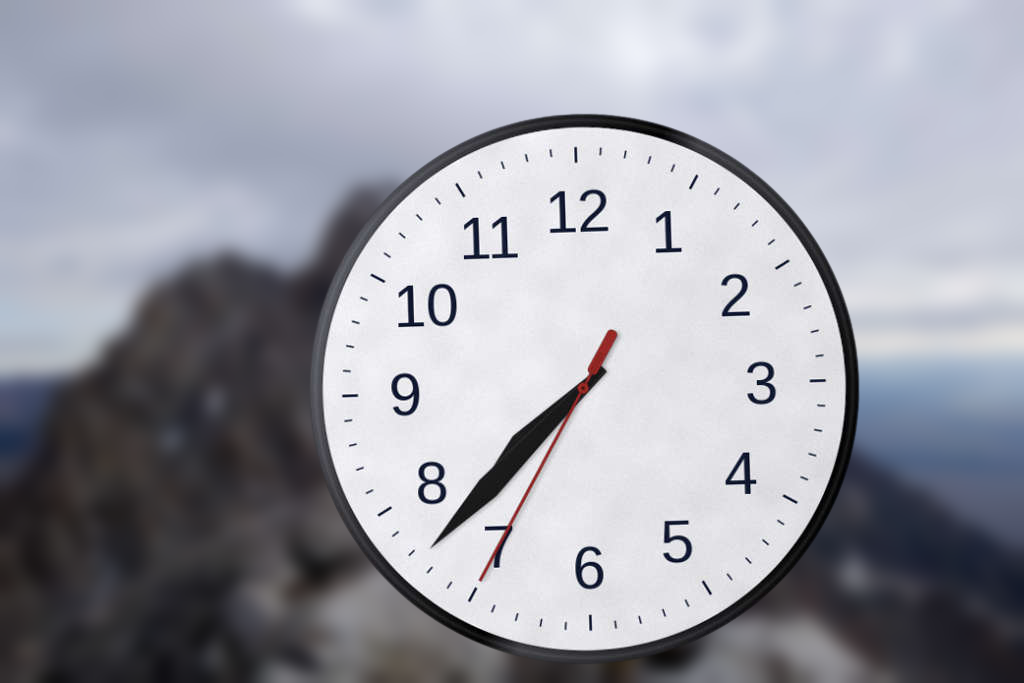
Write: {"hour": 7, "minute": 37, "second": 35}
